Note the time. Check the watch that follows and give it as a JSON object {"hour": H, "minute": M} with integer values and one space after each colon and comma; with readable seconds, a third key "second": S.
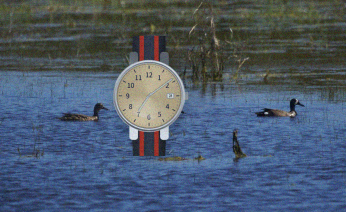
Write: {"hour": 7, "minute": 9}
